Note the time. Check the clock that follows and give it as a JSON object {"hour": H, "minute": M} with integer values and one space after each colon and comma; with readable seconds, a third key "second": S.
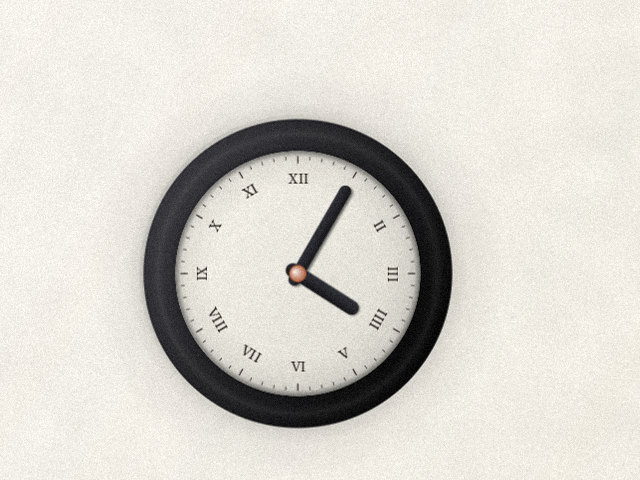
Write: {"hour": 4, "minute": 5}
